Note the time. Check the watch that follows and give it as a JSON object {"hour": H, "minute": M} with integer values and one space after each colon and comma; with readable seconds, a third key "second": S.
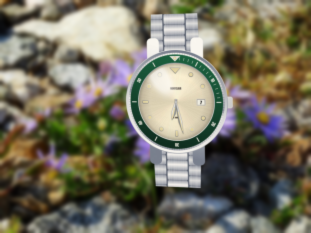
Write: {"hour": 6, "minute": 28}
